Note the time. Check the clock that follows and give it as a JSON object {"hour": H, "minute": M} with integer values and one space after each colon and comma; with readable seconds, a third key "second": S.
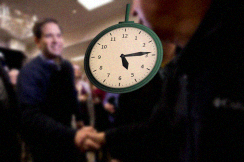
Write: {"hour": 5, "minute": 14}
